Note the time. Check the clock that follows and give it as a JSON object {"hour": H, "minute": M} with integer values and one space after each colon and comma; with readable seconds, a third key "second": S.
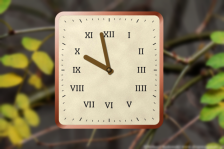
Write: {"hour": 9, "minute": 58}
